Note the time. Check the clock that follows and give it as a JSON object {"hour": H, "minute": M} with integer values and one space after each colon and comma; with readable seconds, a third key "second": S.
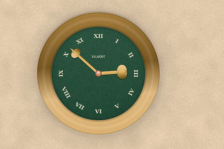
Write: {"hour": 2, "minute": 52}
